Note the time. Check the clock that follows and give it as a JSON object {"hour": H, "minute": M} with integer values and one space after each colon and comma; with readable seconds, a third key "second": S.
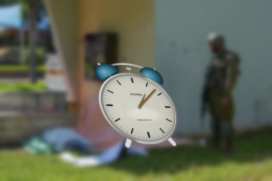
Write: {"hour": 1, "minute": 8}
